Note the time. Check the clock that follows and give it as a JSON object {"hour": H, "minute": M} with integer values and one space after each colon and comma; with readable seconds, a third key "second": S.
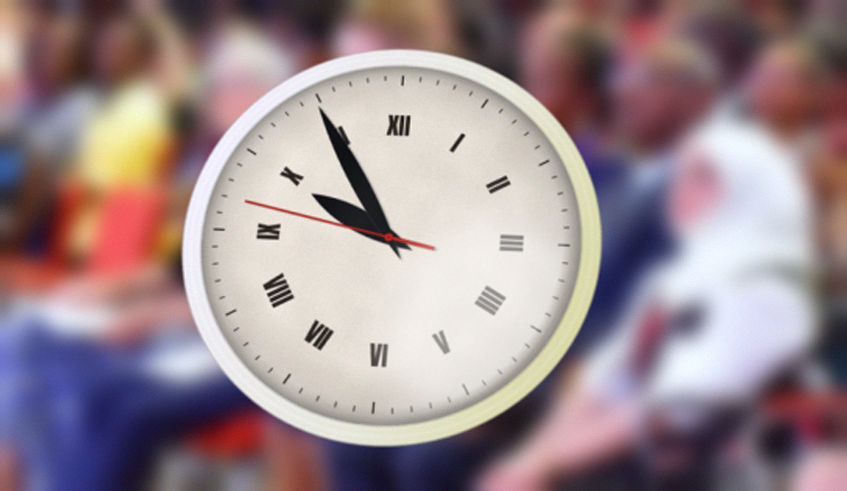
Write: {"hour": 9, "minute": 54, "second": 47}
